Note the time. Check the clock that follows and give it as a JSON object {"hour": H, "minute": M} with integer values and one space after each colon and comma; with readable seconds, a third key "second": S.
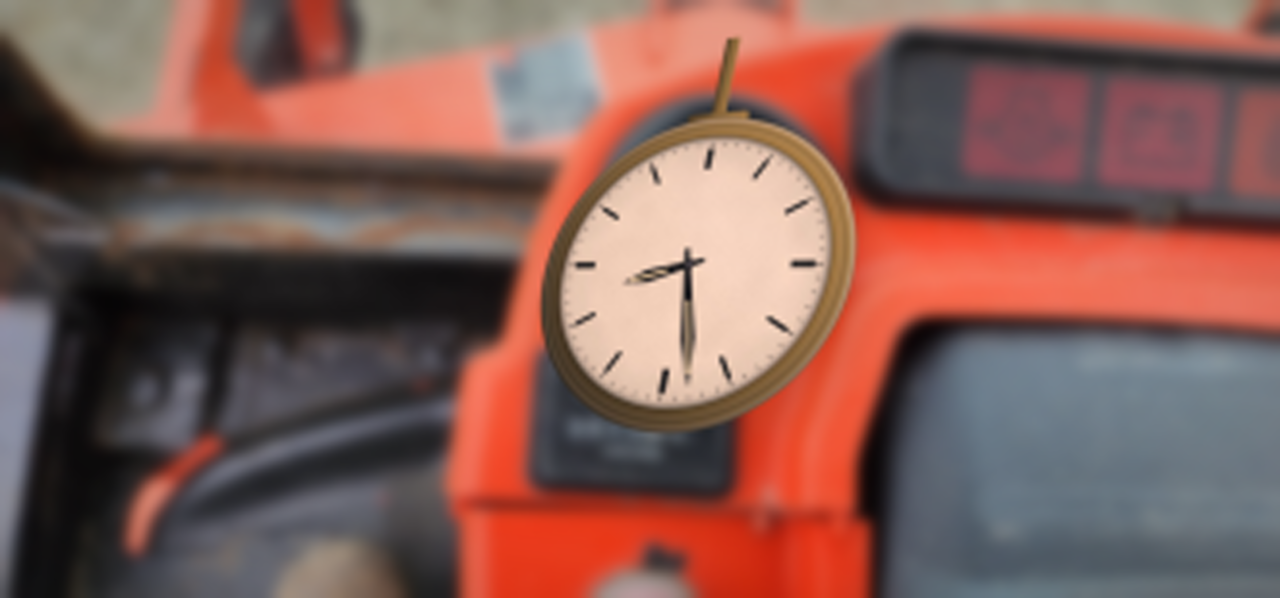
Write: {"hour": 8, "minute": 28}
